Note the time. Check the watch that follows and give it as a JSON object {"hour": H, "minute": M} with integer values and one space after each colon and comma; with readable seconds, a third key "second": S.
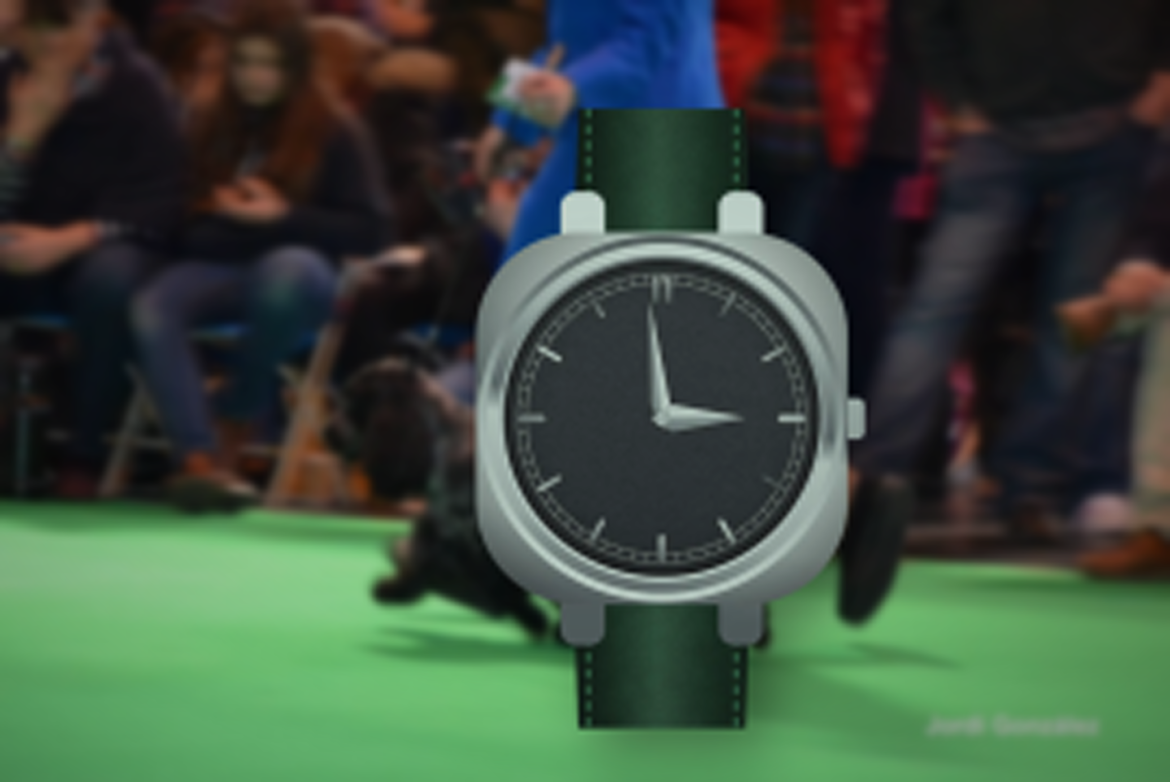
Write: {"hour": 2, "minute": 59}
